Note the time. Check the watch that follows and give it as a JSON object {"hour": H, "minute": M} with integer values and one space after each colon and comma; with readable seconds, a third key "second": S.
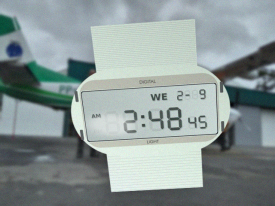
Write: {"hour": 2, "minute": 48, "second": 45}
